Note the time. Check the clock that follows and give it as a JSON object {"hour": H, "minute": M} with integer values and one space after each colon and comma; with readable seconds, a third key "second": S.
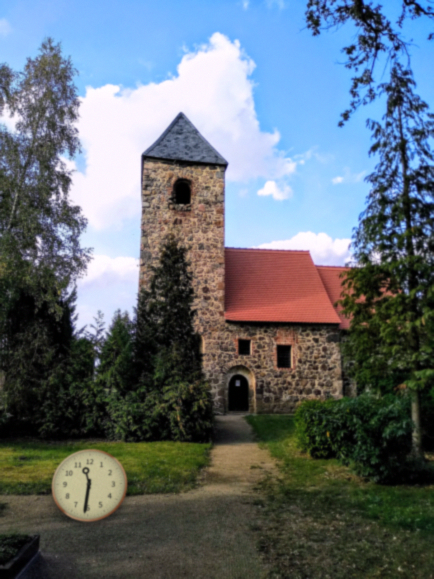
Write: {"hour": 11, "minute": 31}
